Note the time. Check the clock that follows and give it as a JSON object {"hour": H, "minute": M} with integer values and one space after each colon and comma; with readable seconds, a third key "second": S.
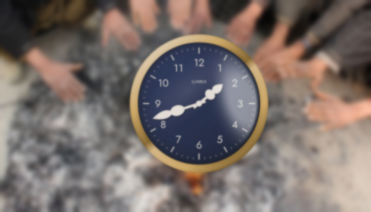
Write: {"hour": 1, "minute": 42}
